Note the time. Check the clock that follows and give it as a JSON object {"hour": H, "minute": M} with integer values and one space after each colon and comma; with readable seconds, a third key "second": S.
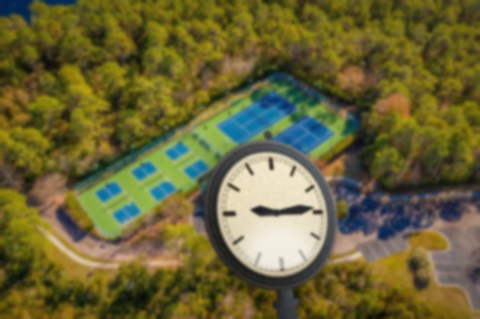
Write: {"hour": 9, "minute": 14}
